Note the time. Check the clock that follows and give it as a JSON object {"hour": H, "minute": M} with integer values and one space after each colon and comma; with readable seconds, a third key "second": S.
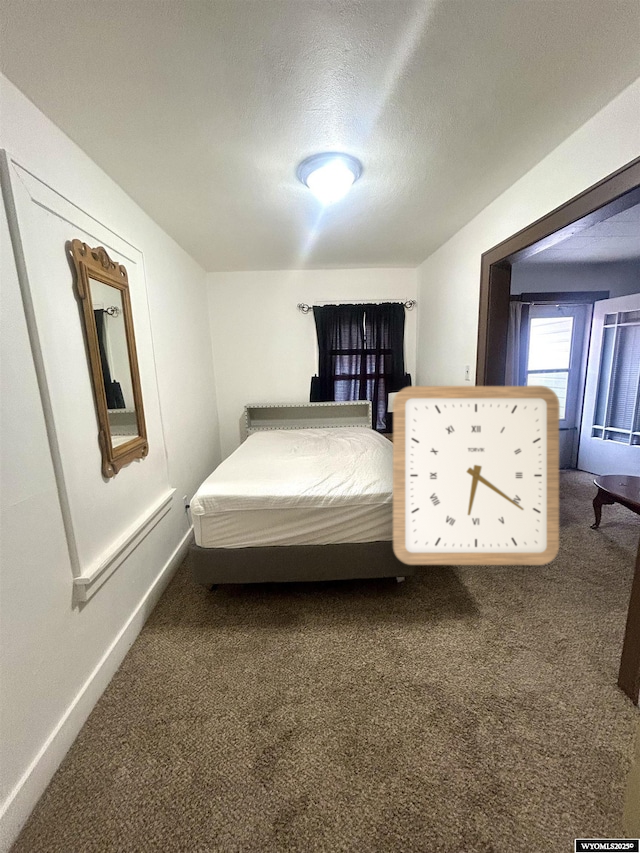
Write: {"hour": 6, "minute": 21}
